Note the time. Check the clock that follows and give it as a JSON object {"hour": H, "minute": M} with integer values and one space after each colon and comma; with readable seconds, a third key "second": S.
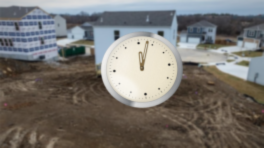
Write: {"hour": 12, "minute": 3}
